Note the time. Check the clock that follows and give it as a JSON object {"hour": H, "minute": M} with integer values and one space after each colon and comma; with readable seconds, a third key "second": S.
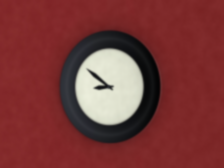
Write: {"hour": 8, "minute": 51}
